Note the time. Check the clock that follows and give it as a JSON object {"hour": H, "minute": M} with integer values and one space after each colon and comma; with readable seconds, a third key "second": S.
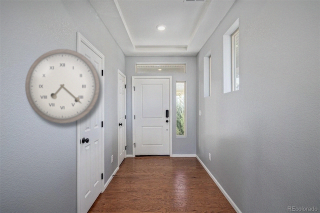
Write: {"hour": 7, "minute": 22}
